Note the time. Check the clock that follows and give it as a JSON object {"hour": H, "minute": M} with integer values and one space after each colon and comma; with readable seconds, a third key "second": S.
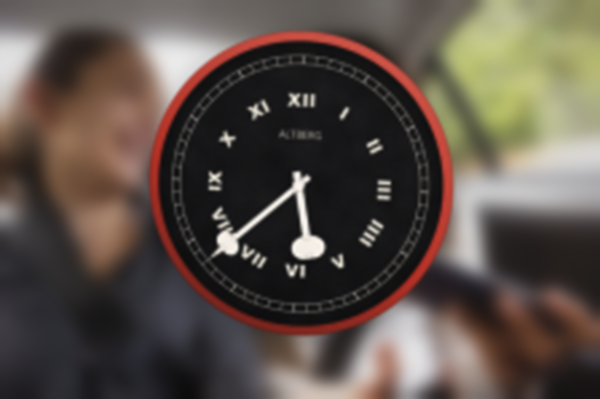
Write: {"hour": 5, "minute": 38}
